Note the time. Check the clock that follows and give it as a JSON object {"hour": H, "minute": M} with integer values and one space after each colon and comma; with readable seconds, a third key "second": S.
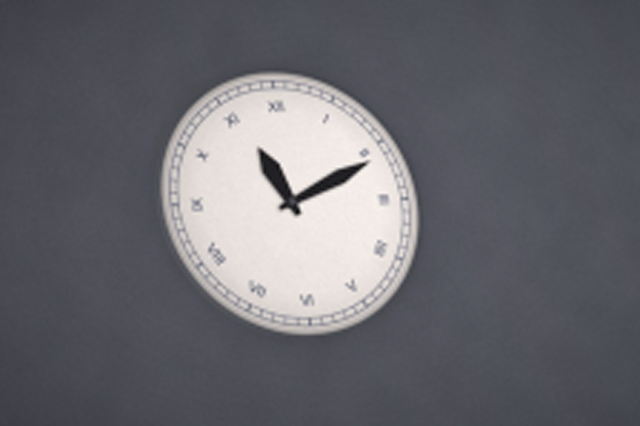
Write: {"hour": 11, "minute": 11}
